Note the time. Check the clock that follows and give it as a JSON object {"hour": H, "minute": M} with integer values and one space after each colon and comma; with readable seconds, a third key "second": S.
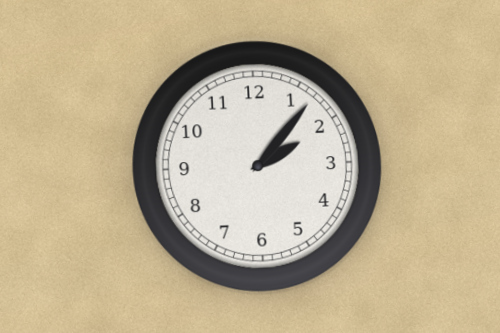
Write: {"hour": 2, "minute": 7}
